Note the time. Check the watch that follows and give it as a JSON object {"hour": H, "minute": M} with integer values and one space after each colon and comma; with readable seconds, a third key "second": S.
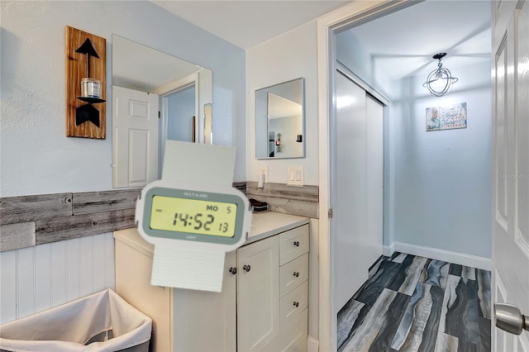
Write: {"hour": 14, "minute": 52, "second": 13}
